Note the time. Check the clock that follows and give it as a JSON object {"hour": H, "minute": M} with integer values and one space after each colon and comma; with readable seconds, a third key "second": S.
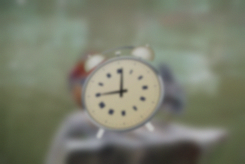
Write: {"hour": 9, "minute": 1}
